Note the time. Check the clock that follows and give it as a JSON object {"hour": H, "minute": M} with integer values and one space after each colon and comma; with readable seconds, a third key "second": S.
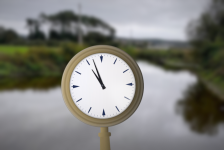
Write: {"hour": 10, "minute": 57}
